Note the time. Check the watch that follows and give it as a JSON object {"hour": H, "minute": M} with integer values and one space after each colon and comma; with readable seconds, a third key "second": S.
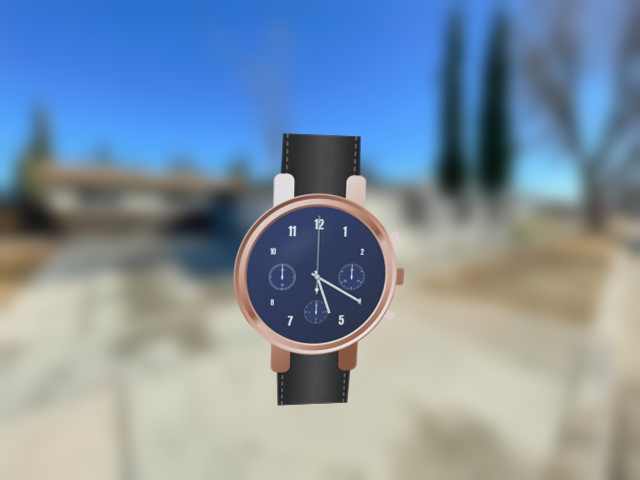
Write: {"hour": 5, "minute": 20}
